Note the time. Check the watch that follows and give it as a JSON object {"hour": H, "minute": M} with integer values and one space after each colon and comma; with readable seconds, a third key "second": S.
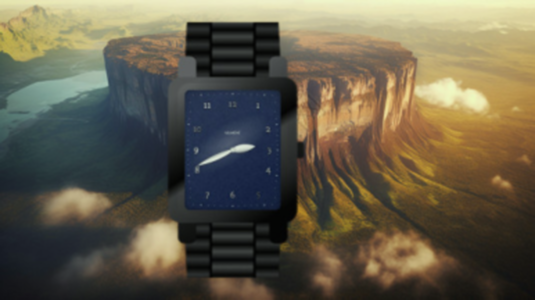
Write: {"hour": 2, "minute": 41}
